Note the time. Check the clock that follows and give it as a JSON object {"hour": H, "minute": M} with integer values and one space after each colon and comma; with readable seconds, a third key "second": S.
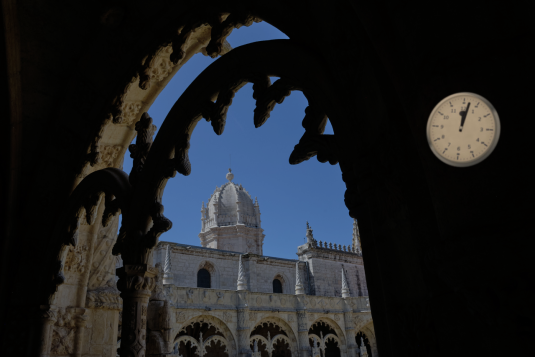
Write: {"hour": 12, "minute": 2}
